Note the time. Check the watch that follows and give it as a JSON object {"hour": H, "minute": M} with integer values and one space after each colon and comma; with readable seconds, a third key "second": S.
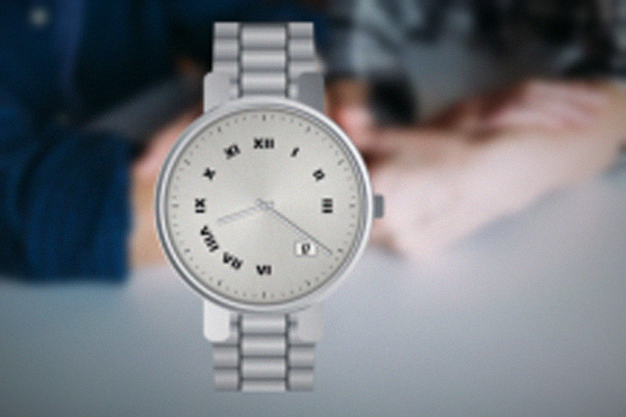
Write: {"hour": 8, "minute": 21}
